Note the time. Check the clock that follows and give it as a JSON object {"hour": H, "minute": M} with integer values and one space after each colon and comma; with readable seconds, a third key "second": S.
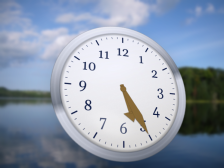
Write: {"hour": 5, "minute": 25}
